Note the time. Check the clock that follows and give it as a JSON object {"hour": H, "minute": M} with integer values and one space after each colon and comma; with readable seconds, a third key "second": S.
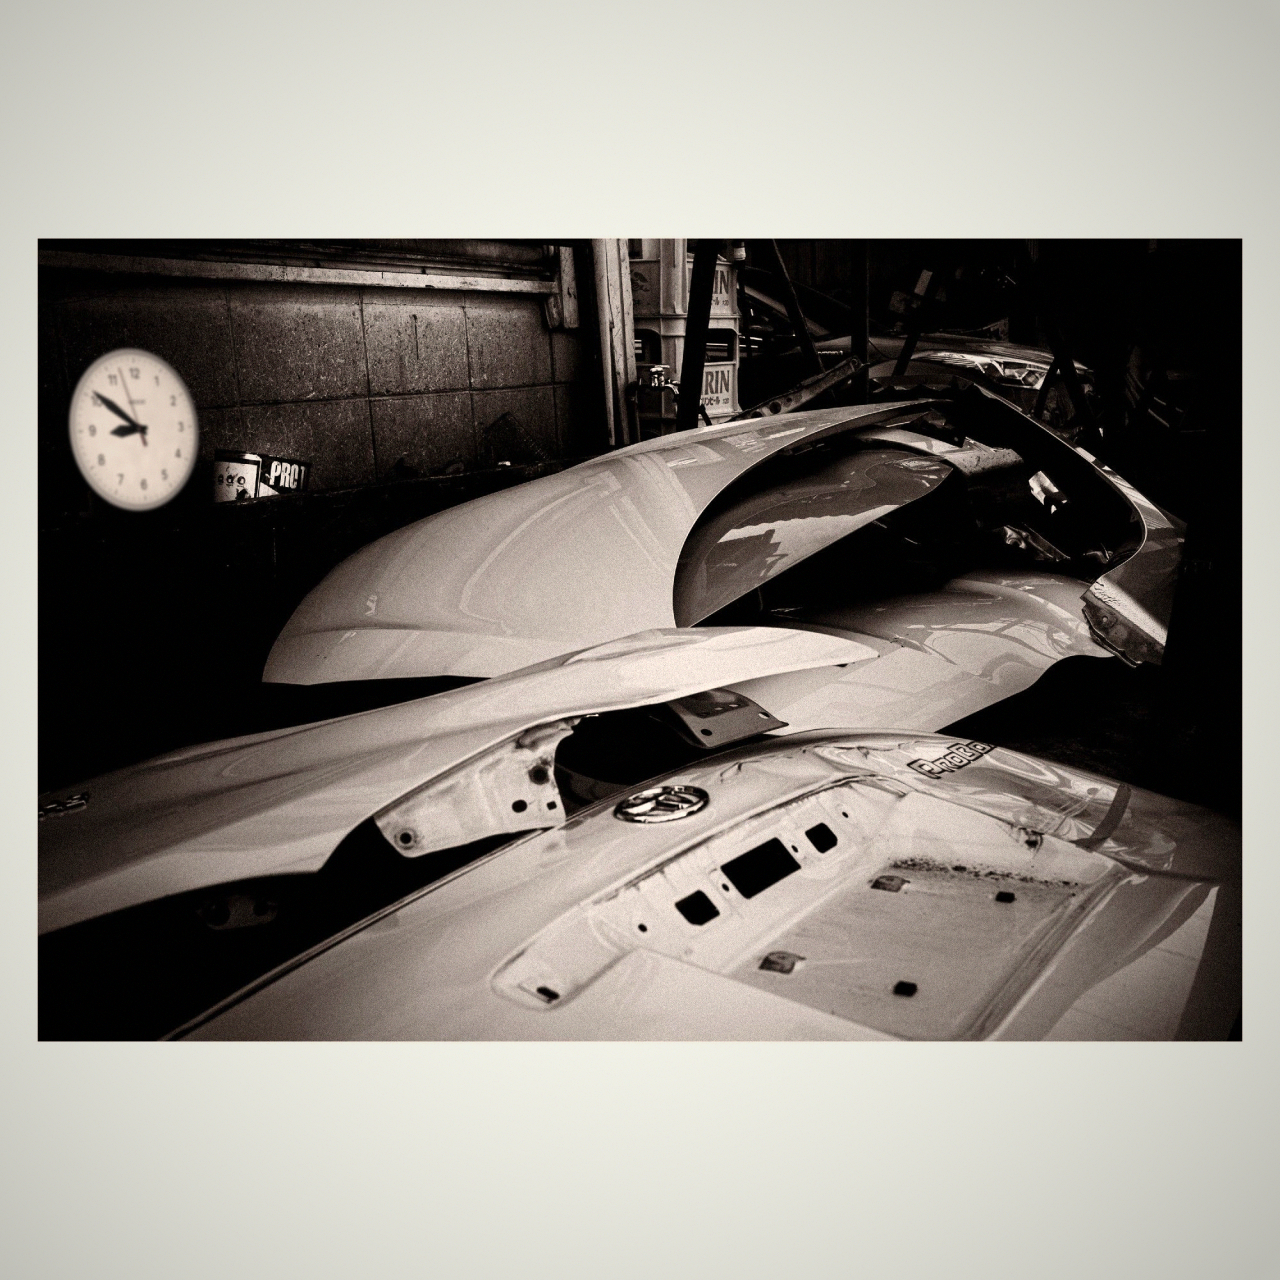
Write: {"hour": 8, "minute": 50, "second": 57}
